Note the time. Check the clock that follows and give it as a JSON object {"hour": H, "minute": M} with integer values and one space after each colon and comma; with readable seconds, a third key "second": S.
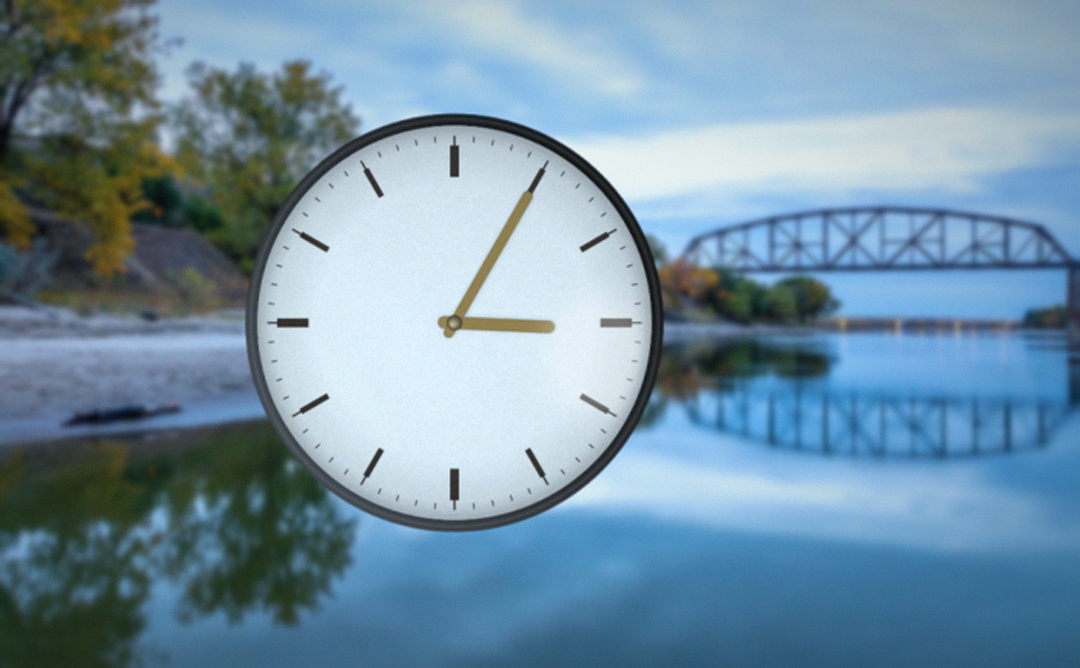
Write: {"hour": 3, "minute": 5}
